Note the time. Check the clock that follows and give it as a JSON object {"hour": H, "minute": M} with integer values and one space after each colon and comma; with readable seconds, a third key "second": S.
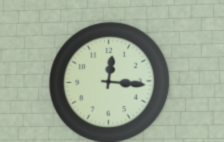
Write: {"hour": 12, "minute": 16}
